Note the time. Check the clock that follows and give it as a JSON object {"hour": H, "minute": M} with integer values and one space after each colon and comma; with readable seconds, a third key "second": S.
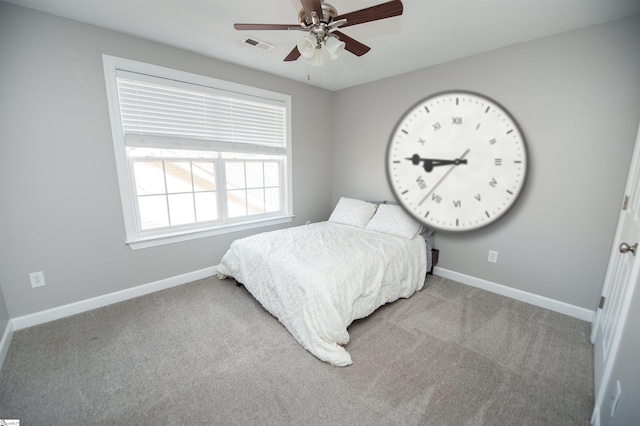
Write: {"hour": 8, "minute": 45, "second": 37}
